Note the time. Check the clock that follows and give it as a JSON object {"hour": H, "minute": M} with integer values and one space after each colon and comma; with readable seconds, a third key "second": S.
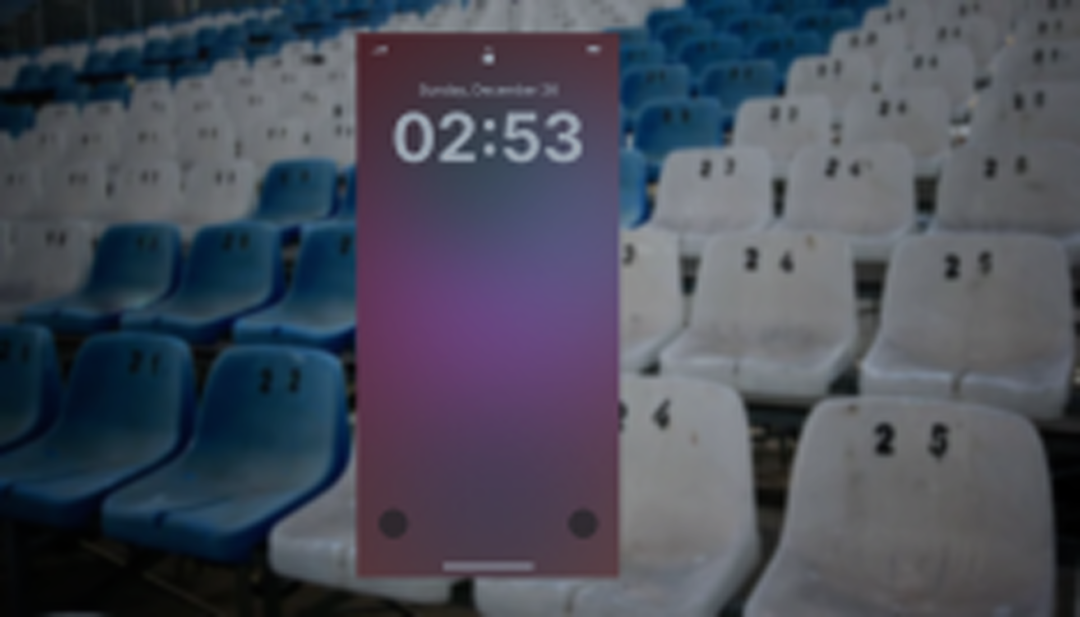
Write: {"hour": 2, "minute": 53}
